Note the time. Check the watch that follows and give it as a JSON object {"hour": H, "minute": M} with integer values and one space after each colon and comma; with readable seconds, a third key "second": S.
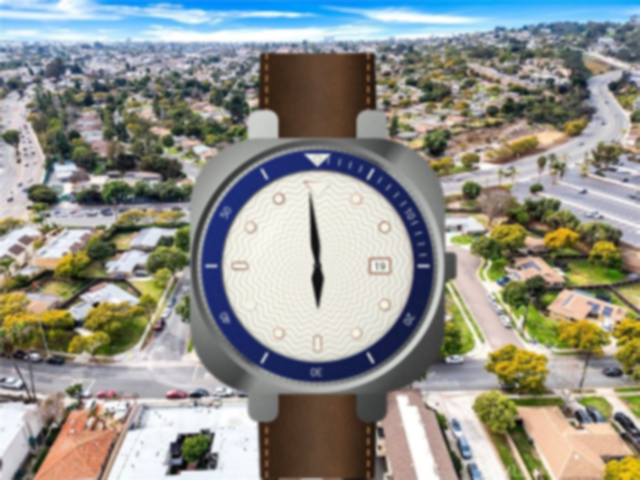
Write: {"hour": 5, "minute": 59}
